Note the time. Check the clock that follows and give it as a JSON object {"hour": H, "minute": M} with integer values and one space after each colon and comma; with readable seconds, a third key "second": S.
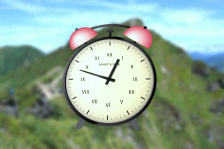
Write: {"hour": 12, "minute": 48}
